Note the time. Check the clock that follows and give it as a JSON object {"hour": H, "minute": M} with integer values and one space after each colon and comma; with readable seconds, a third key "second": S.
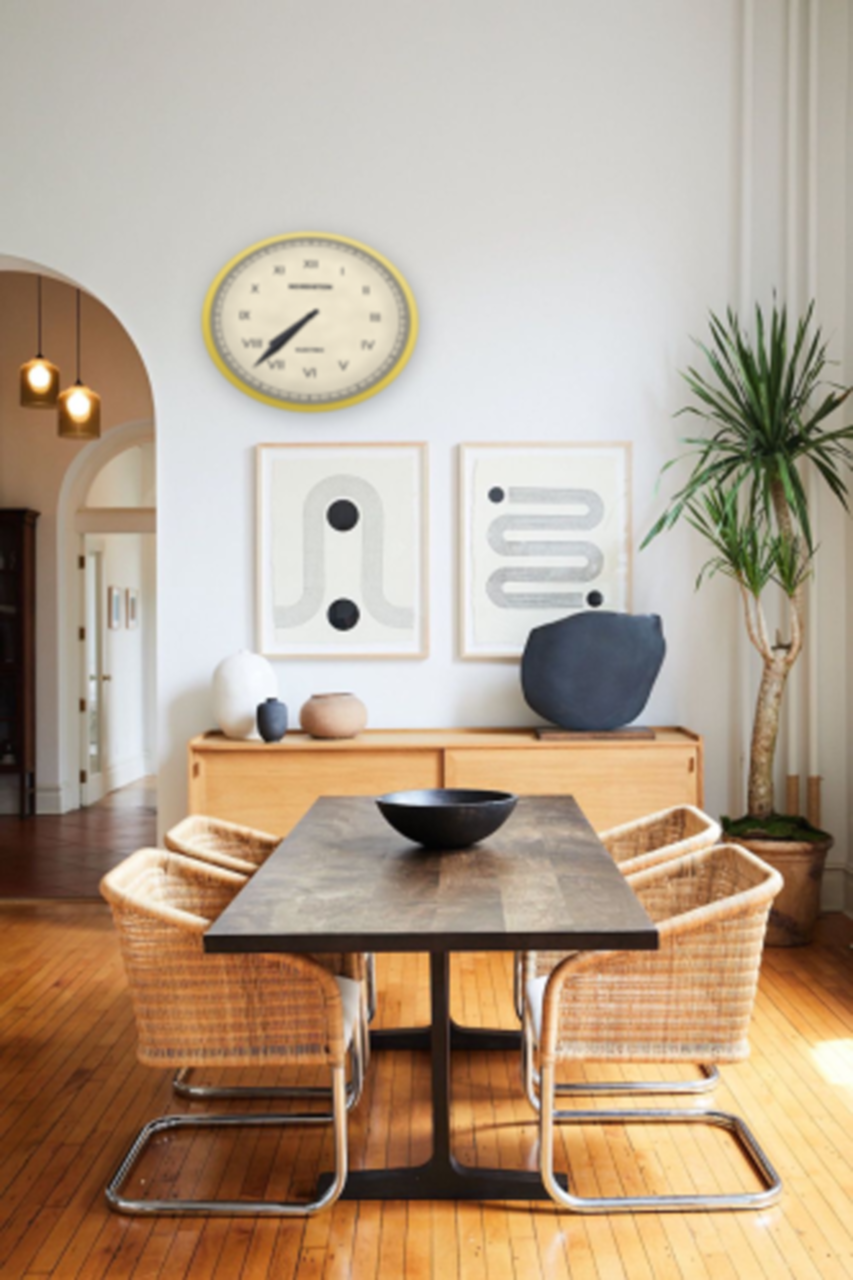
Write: {"hour": 7, "minute": 37}
